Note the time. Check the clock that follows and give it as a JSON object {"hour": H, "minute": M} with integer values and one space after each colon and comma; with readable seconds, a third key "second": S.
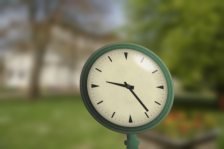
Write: {"hour": 9, "minute": 24}
